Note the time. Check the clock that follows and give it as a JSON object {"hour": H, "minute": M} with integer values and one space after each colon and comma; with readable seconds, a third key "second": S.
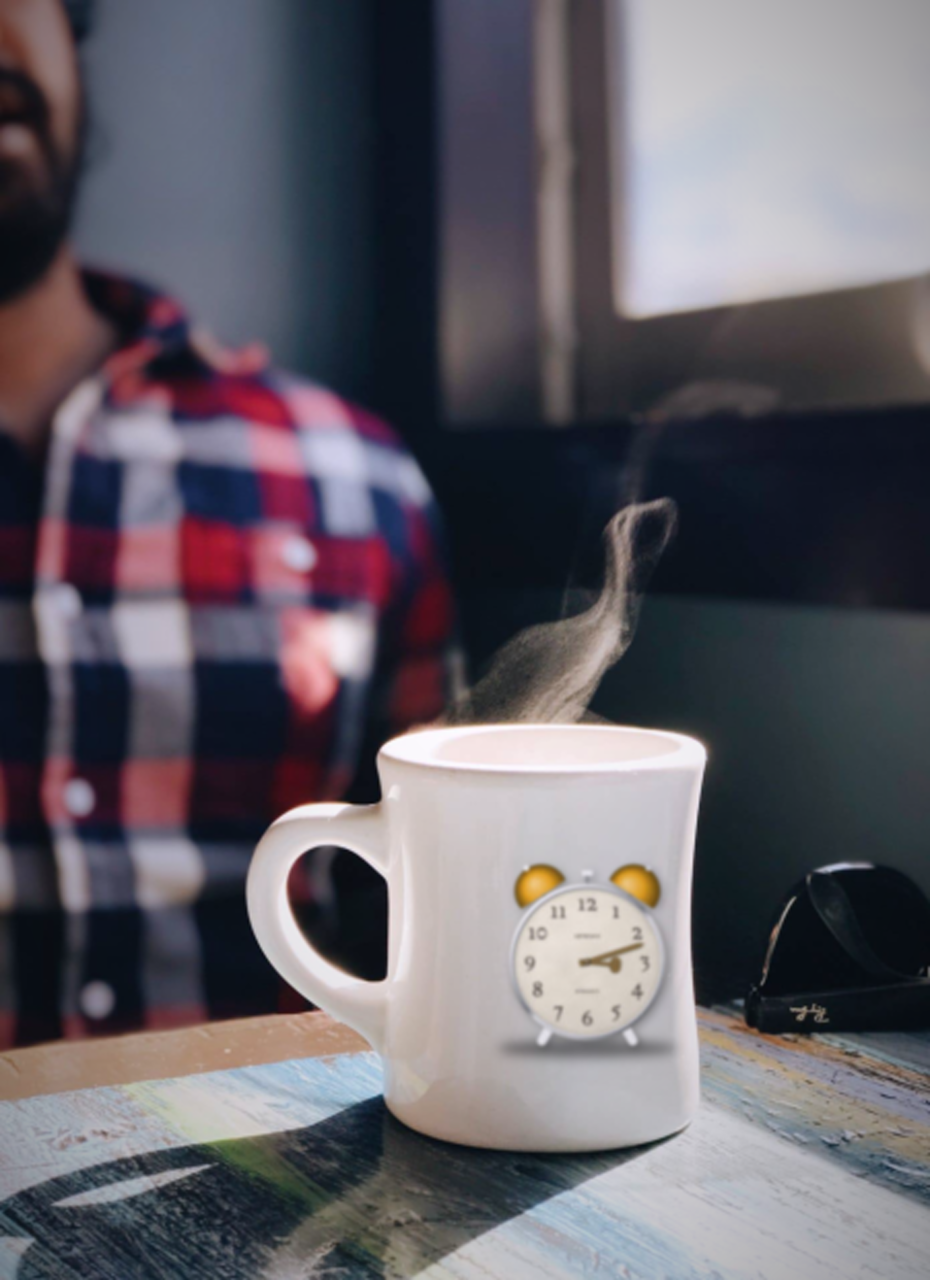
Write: {"hour": 3, "minute": 12}
